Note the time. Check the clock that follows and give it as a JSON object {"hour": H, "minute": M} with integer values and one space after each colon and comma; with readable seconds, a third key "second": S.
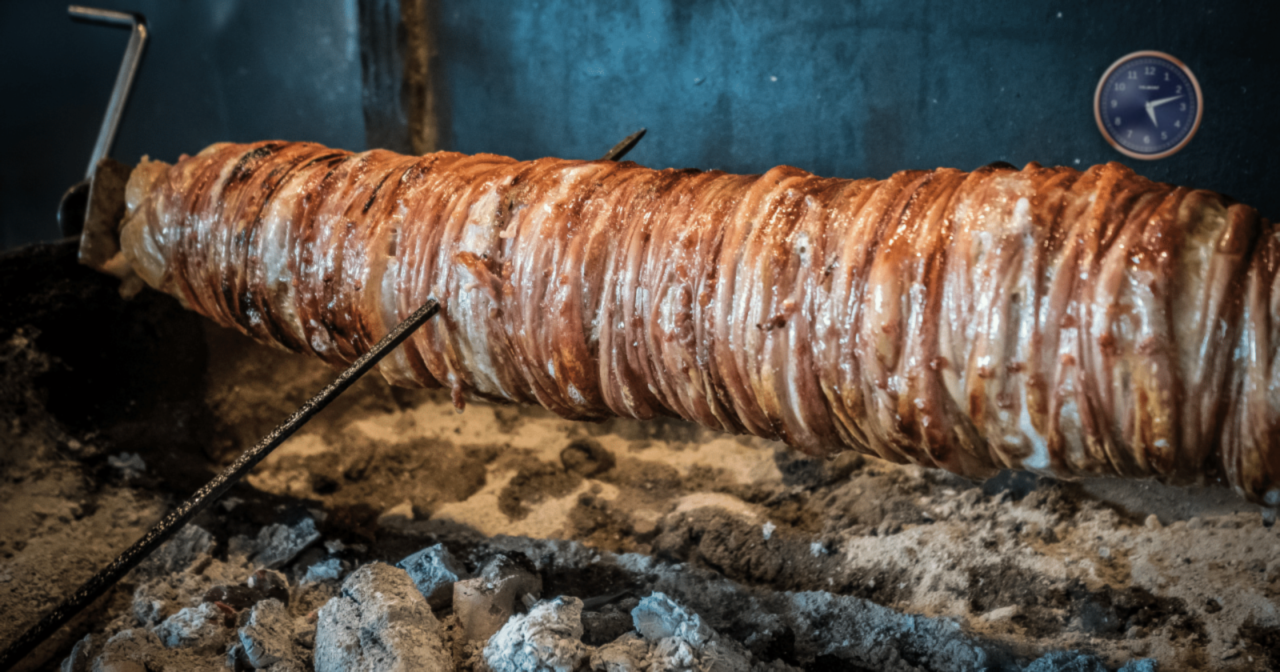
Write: {"hour": 5, "minute": 12}
